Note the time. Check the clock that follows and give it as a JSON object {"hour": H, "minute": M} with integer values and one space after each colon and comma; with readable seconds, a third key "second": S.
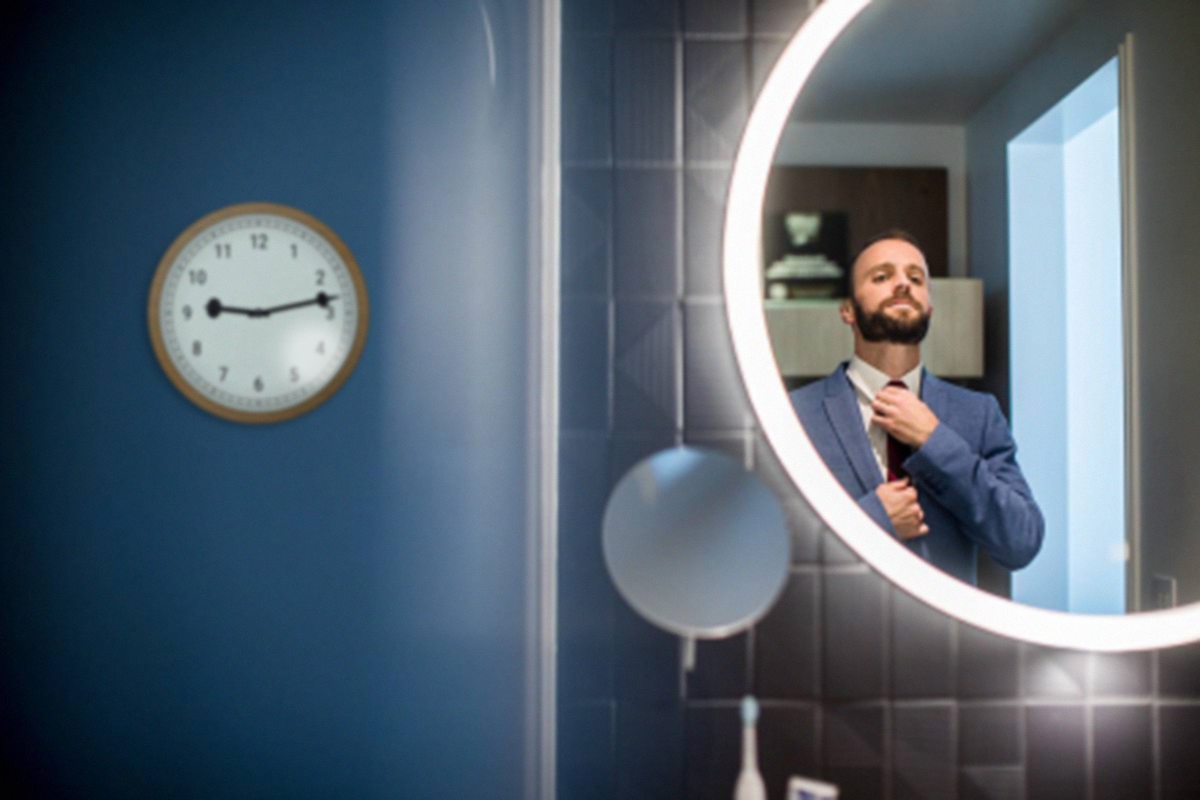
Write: {"hour": 9, "minute": 13}
